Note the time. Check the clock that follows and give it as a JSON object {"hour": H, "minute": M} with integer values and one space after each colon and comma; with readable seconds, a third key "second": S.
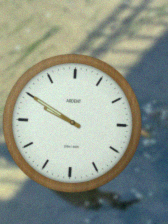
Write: {"hour": 9, "minute": 50}
